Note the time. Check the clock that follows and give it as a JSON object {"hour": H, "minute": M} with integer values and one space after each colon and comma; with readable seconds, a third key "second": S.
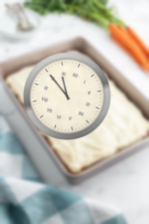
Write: {"hour": 10, "minute": 50}
